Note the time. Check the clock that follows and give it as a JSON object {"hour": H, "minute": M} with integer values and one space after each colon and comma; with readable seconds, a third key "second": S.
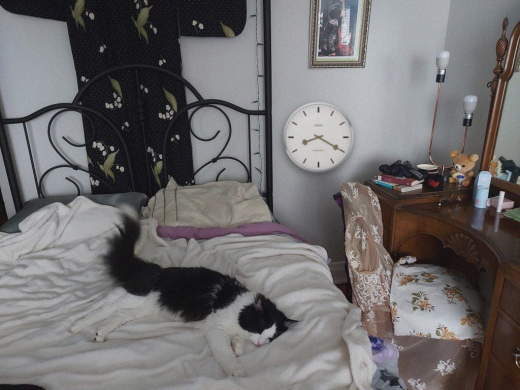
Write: {"hour": 8, "minute": 20}
